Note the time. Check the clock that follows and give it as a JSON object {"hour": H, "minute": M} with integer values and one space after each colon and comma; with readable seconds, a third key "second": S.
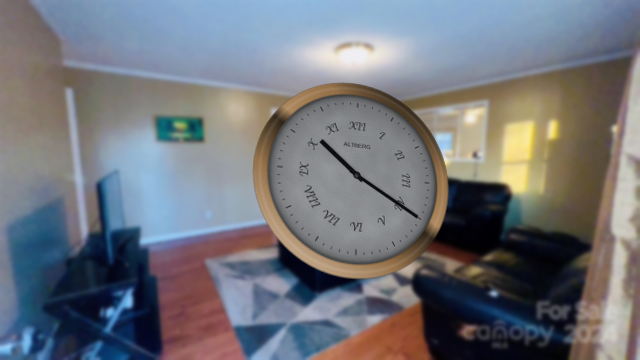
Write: {"hour": 10, "minute": 20}
